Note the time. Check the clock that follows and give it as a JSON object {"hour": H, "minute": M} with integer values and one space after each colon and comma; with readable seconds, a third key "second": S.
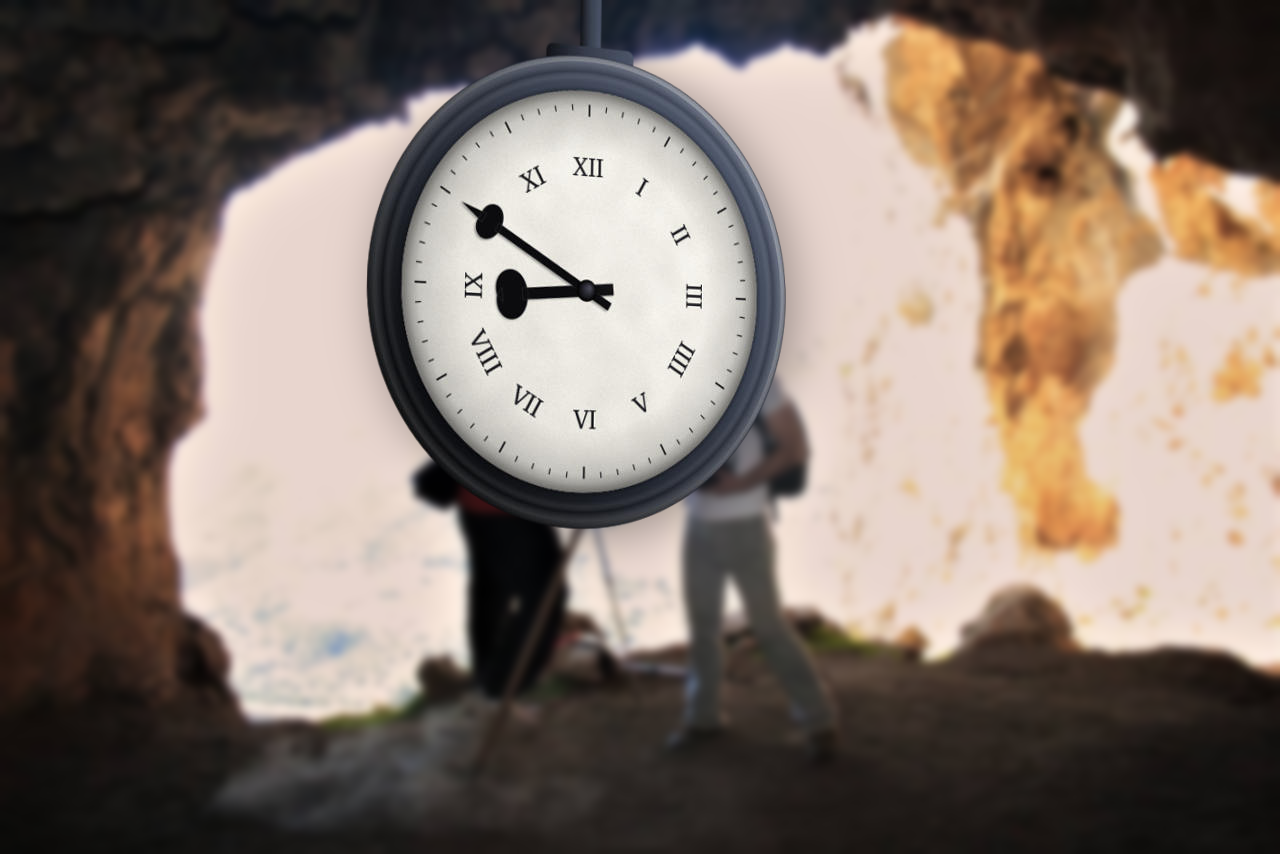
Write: {"hour": 8, "minute": 50}
